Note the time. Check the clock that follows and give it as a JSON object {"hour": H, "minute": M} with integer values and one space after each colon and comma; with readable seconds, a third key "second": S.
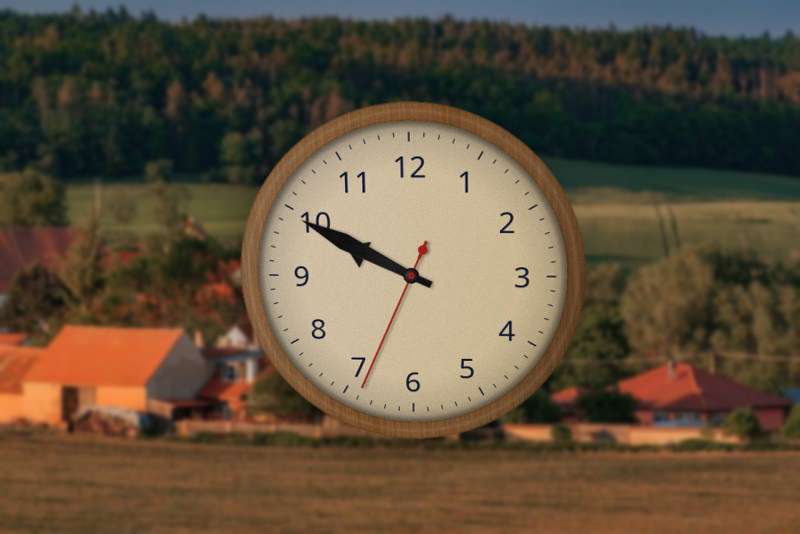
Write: {"hour": 9, "minute": 49, "second": 34}
